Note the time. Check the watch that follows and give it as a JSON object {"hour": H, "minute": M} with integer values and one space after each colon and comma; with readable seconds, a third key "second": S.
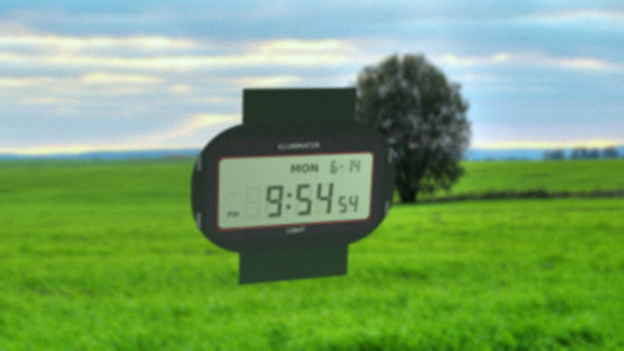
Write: {"hour": 9, "minute": 54, "second": 54}
